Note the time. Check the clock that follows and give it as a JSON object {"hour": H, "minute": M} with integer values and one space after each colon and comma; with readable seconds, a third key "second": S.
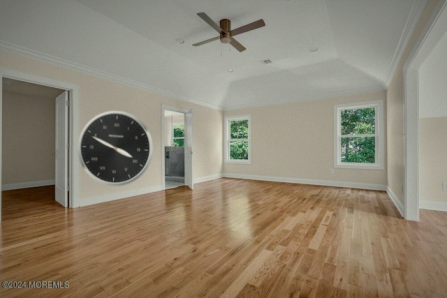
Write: {"hour": 3, "minute": 49}
